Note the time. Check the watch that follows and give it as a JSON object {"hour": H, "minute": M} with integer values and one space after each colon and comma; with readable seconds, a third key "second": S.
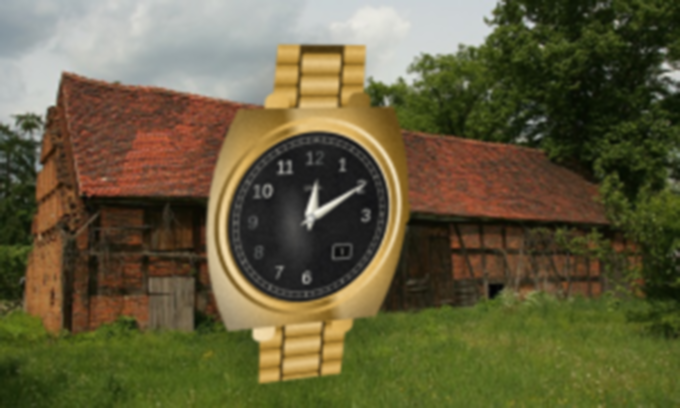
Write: {"hour": 12, "minute": 10}
